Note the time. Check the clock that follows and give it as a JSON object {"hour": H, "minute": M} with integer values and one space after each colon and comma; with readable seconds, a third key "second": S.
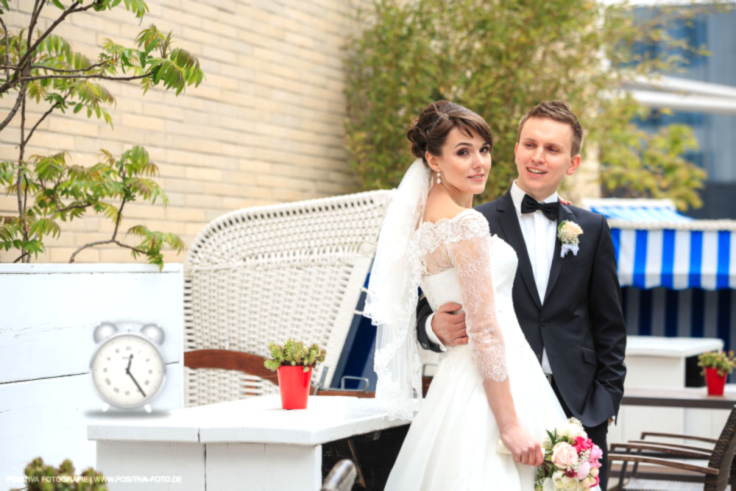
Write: {"hour": 12, "minute": 24}
